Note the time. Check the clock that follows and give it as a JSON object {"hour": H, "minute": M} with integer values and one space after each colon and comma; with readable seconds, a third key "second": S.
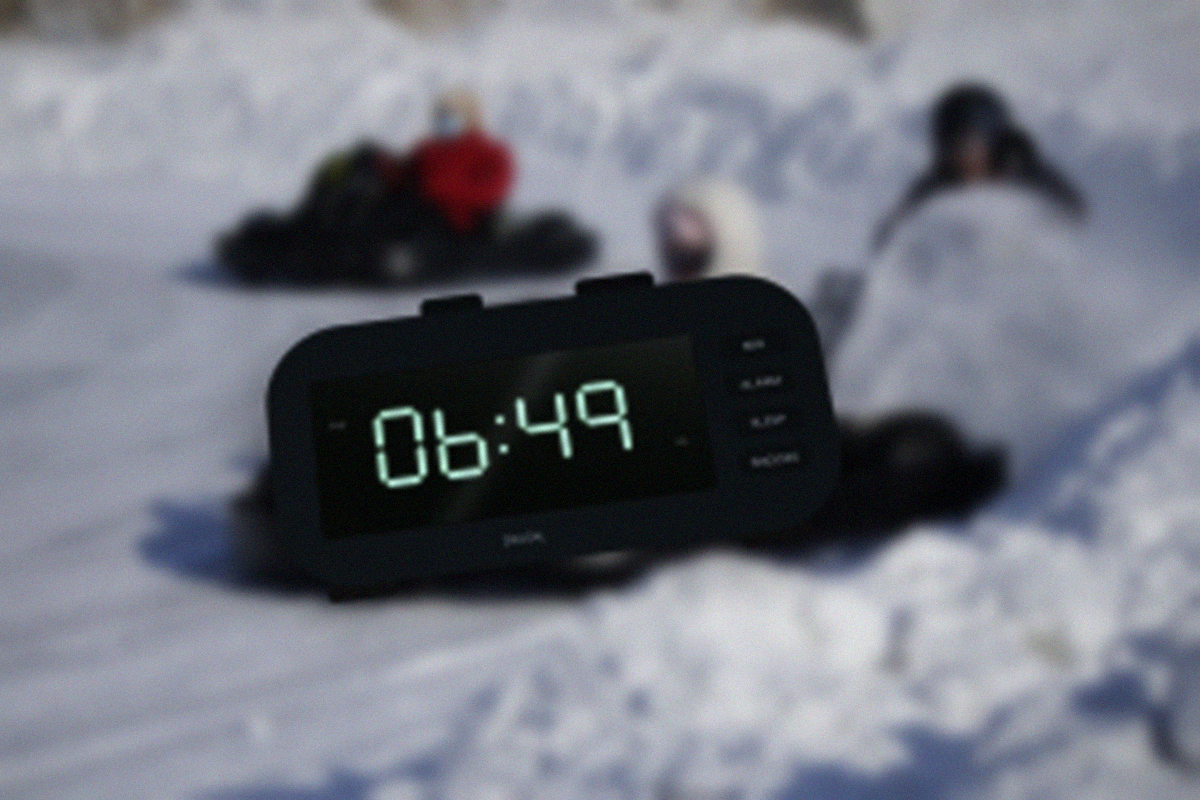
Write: {"hour": 6, "minute": 49}
